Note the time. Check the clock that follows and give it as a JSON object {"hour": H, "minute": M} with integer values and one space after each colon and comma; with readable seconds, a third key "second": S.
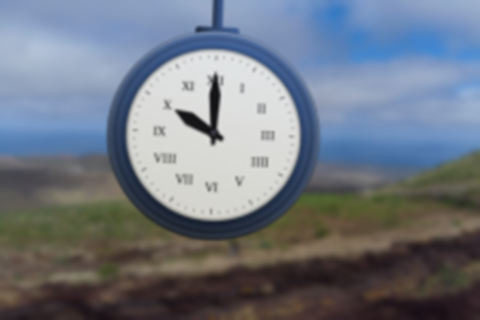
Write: {"hour": 10, "minute": 0}
